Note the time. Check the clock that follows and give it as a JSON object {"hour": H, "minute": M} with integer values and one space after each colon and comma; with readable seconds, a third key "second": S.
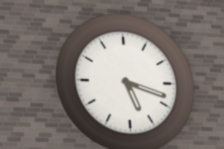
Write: {"hour": 5, "minute": 18}
